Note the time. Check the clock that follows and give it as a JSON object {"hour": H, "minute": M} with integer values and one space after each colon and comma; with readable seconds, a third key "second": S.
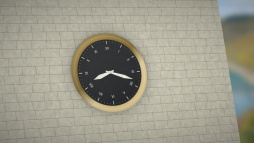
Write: {"hour": 8, "minute": 18}
